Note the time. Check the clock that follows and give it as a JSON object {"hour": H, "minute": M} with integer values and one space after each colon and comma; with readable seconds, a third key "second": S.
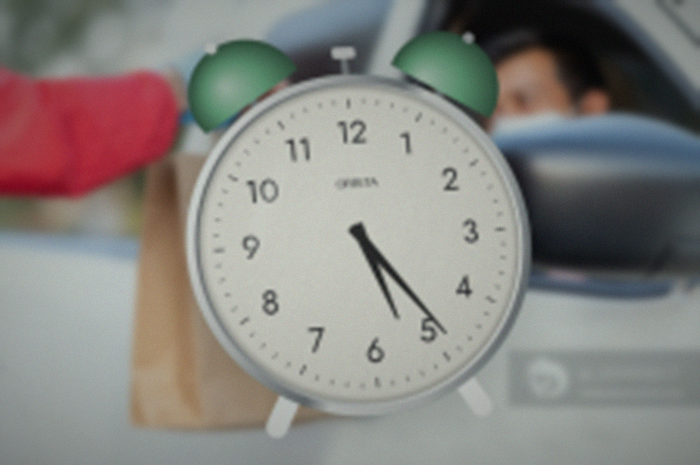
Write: {"hour": 5, "minute": 24}
